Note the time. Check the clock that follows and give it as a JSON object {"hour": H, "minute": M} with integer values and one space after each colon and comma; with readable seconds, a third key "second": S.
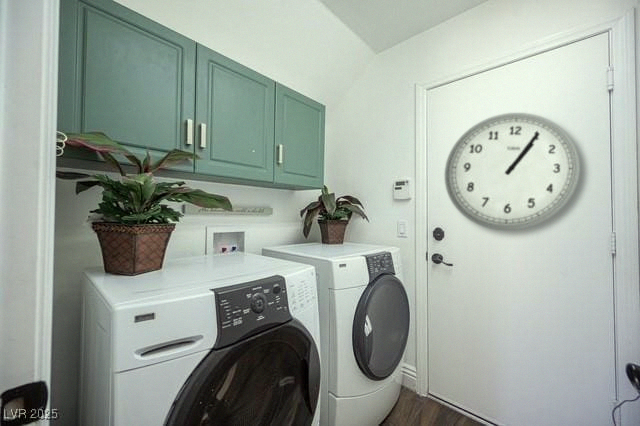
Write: {"hour": 1, "minute": 5}
